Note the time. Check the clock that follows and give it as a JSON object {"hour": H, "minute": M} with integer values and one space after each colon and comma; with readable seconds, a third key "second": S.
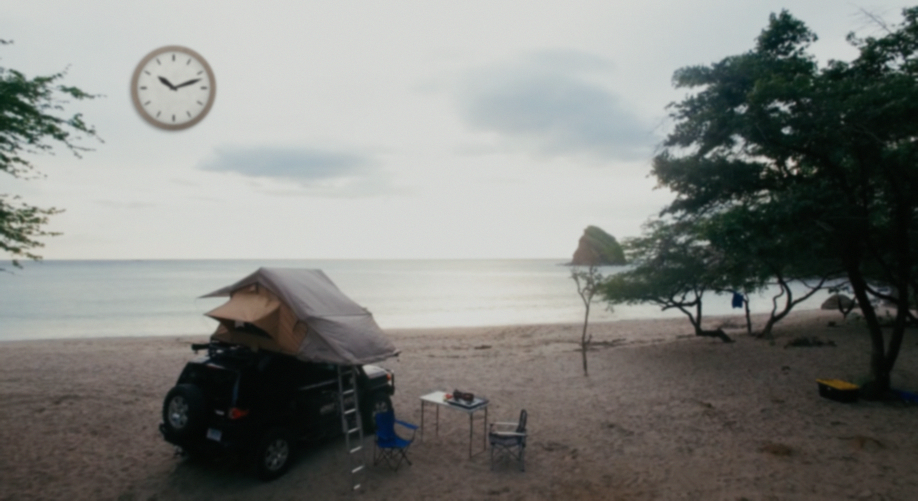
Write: {"hour": 10, "minute": 12}
